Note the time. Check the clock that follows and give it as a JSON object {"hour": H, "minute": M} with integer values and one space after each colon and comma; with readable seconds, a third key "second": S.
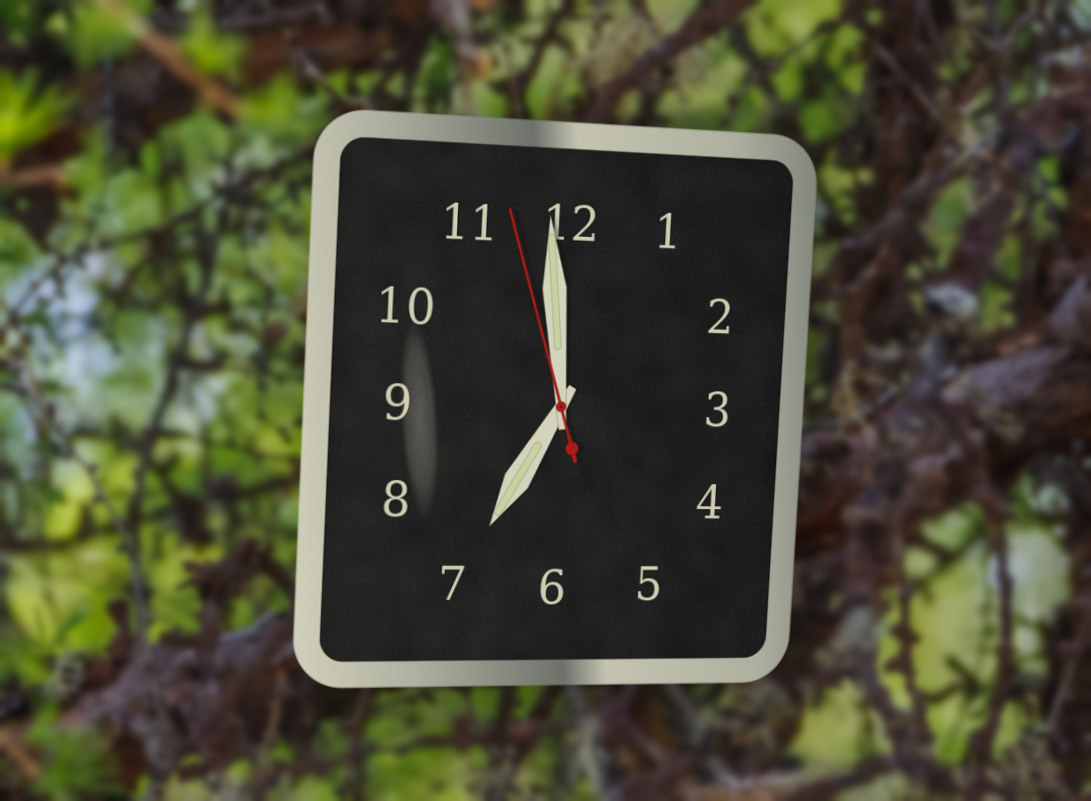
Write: {"hour": 6, "minute": 58, "second": 57}
